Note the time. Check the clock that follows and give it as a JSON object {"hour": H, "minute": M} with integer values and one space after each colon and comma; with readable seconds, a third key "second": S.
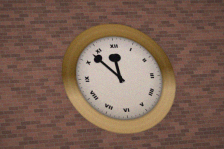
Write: {"hour": 11, "minute": 53}
